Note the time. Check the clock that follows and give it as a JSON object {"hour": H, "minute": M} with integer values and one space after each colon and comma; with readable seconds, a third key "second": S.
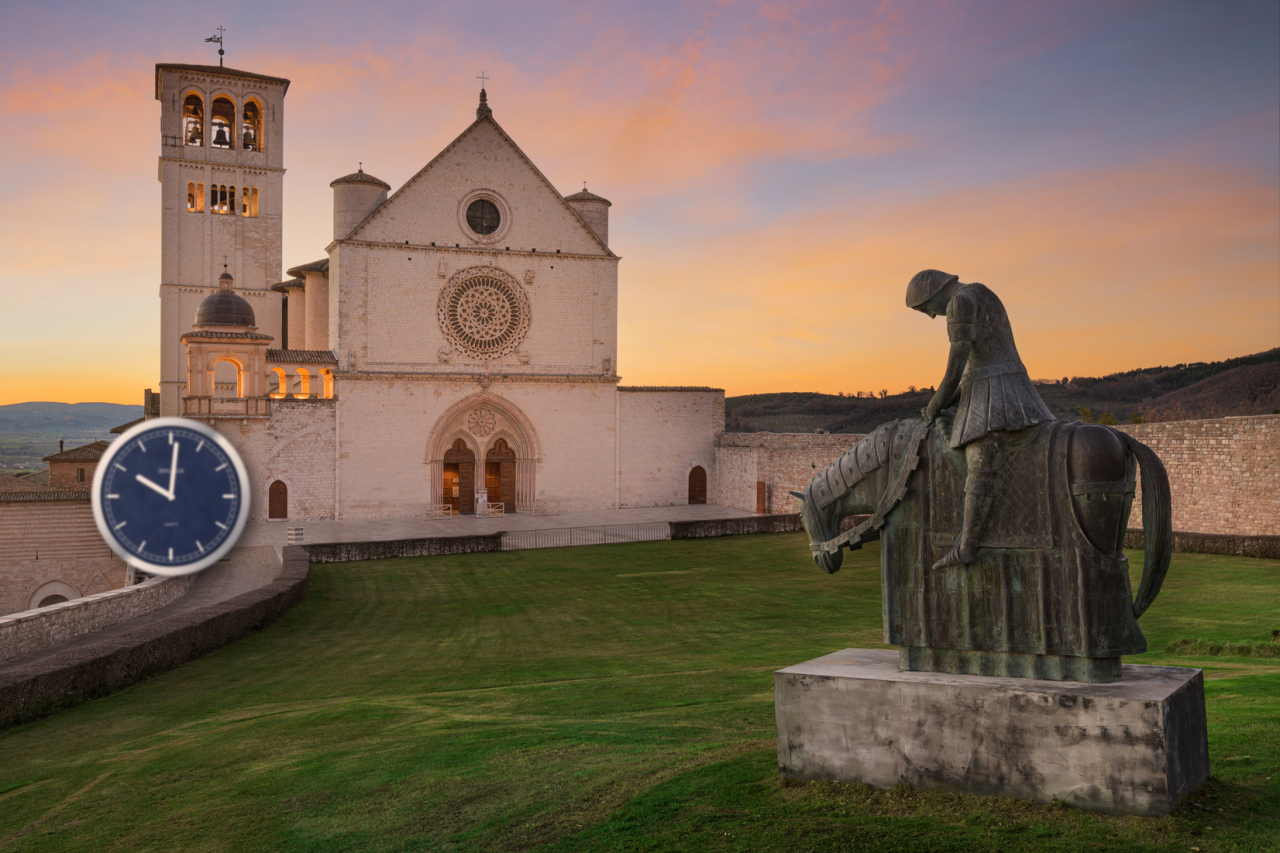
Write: {"hour": 10, "minute": 1}
